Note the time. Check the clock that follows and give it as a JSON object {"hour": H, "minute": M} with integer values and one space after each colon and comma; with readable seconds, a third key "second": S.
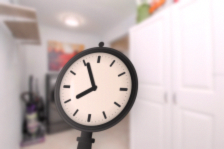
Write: {"hour": 7, "minute": 56}
